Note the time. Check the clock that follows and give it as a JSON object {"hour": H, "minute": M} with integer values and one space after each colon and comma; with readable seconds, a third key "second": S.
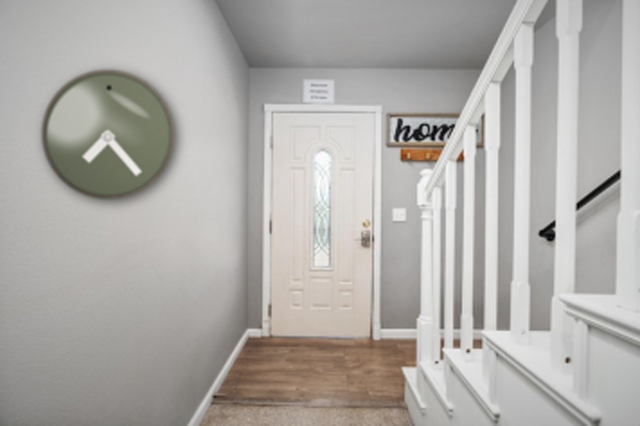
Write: {"hour": 7, "minute": 23}
